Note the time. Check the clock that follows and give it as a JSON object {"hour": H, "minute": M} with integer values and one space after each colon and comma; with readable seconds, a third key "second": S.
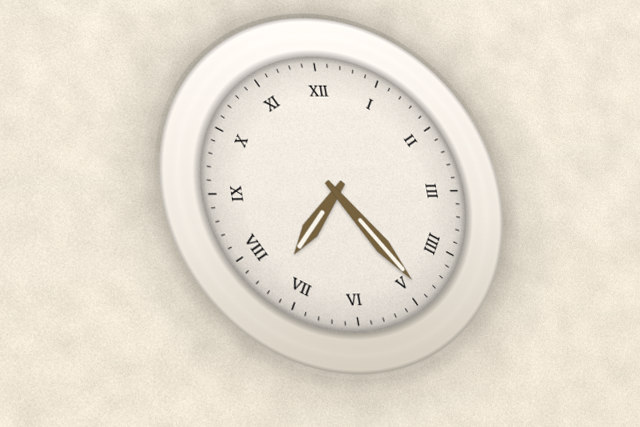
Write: {"hour": 7, "minute": 24}
